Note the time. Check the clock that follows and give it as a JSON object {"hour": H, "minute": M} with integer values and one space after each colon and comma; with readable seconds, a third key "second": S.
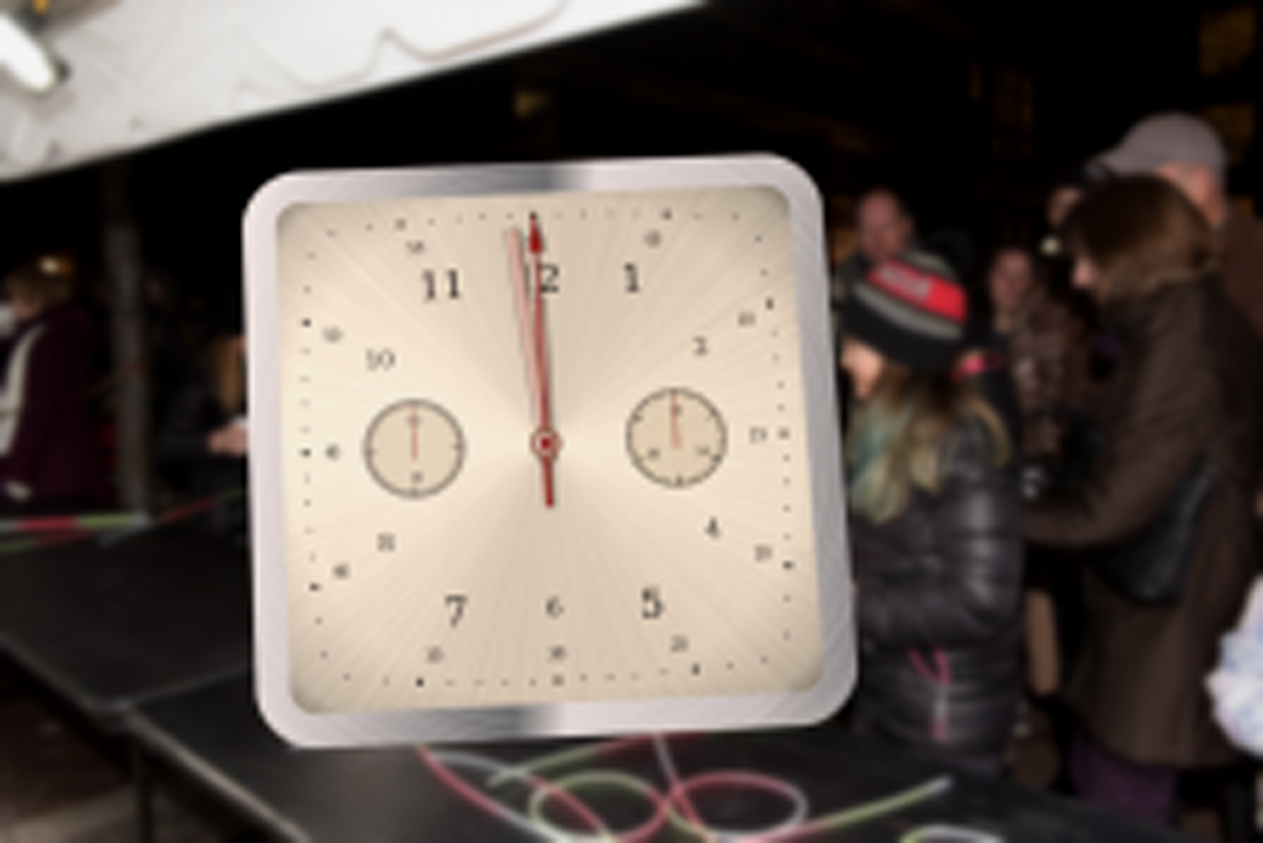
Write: {"hour": 11, "minute": 59}
